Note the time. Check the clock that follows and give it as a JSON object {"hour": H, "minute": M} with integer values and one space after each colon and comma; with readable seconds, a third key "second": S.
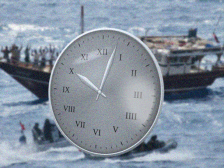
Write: {"hour": 10, "minute": 3}
